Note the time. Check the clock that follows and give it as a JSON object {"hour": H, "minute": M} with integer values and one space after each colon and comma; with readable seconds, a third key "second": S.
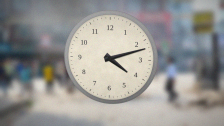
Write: {"hour": 4, "minute": 12}
